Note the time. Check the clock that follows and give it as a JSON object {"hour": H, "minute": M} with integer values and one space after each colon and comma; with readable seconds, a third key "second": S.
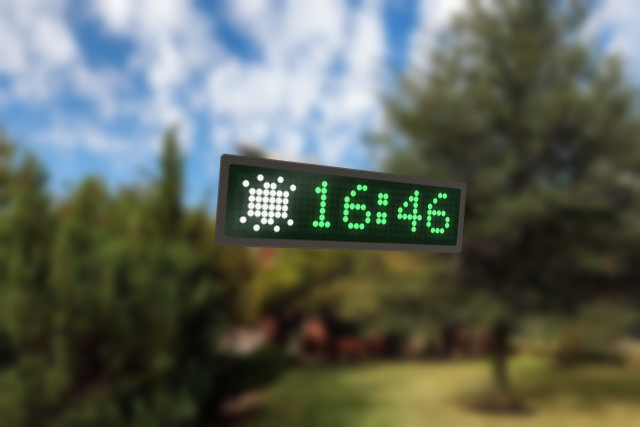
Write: {"hour": 16, "minute": 46}
